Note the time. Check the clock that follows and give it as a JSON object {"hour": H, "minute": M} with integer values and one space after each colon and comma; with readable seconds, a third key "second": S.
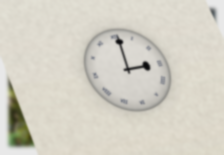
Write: {"hour": 3, "minute": 1}
